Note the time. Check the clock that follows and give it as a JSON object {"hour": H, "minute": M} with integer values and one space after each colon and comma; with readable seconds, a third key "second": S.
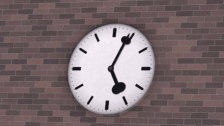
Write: {"hour": 5, "minute": 4}
